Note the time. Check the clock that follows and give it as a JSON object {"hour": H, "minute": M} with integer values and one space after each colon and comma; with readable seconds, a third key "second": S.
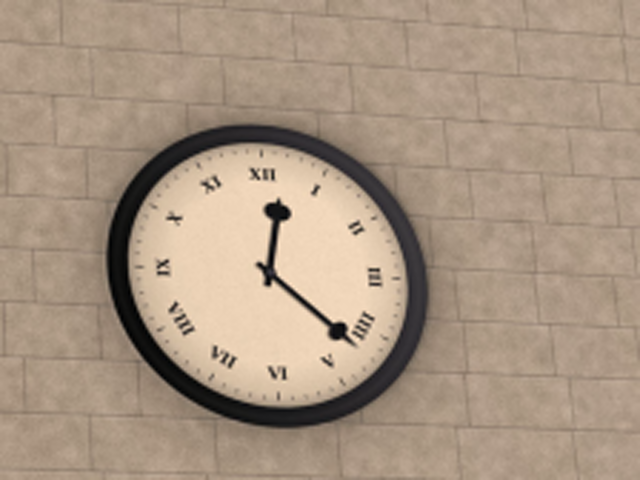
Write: {"hour": 12, "minute": 22}
